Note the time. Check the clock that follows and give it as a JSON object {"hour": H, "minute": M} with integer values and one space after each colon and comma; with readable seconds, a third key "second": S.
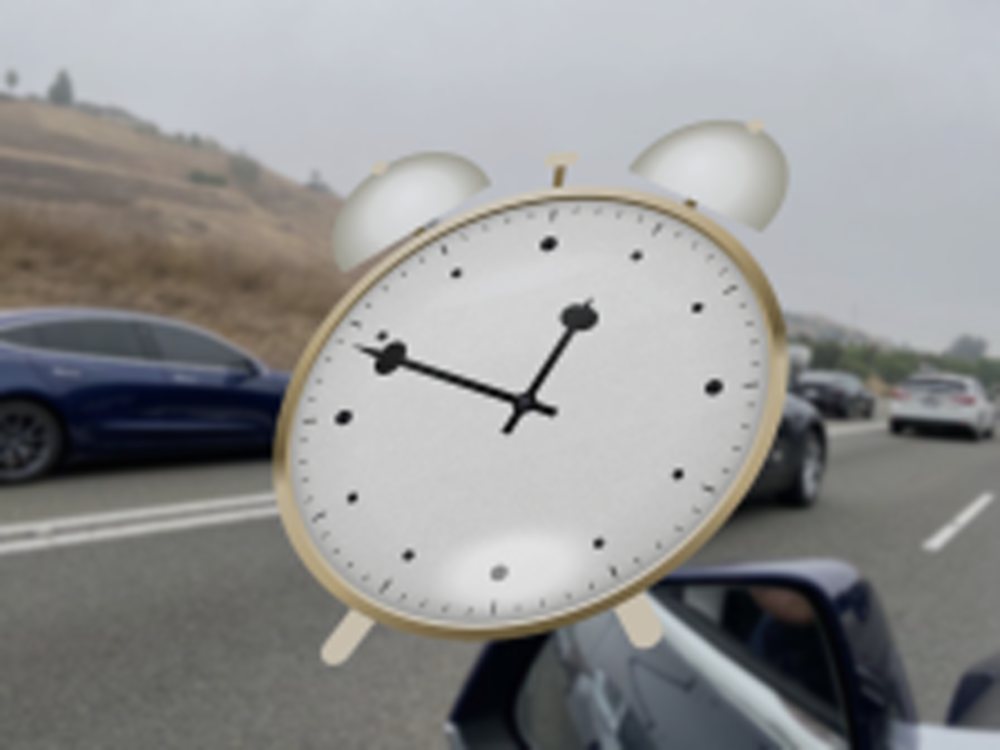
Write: {"hour": 12, "minute": 49}
